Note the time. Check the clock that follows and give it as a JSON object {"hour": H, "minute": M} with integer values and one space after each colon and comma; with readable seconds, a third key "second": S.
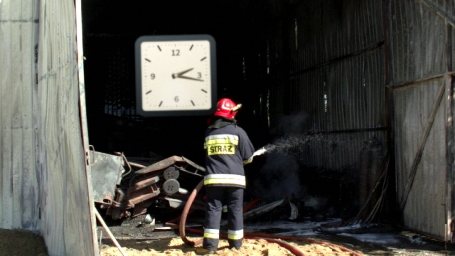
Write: {"hour": 2, "minute": 17}
